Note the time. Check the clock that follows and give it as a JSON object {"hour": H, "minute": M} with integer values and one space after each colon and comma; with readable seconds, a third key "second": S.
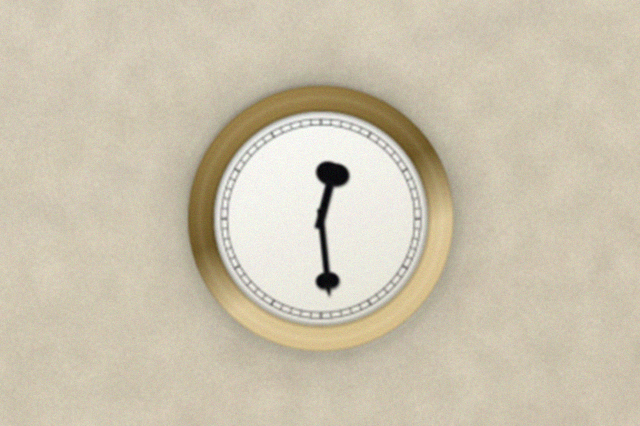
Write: {"hour": 12, "minute": 29}
